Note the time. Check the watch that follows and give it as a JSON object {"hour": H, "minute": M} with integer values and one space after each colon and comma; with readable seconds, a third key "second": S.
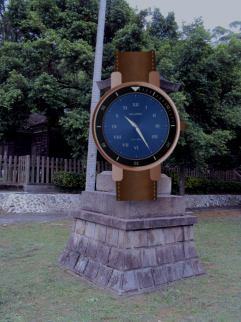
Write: {"hour": 10, "minute": 25}
